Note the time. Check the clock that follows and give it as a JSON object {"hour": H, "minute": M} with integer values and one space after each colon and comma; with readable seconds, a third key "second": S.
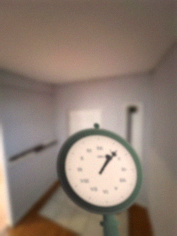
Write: {"hour": 1, "minute": 7}
